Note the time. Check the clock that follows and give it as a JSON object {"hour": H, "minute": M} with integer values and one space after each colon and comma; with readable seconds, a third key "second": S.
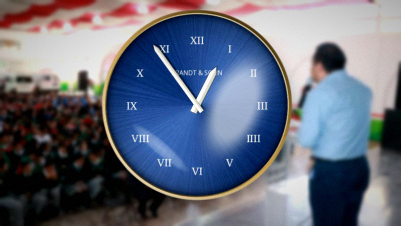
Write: {"hour": 12, "minute": 54}
